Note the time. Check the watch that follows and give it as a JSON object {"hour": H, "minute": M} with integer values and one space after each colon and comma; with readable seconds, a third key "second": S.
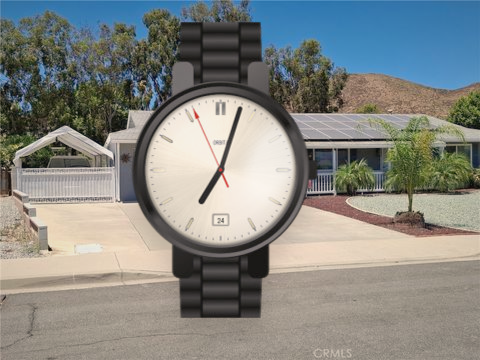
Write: {"hour": 7, "minute": 2, "second": 56}
